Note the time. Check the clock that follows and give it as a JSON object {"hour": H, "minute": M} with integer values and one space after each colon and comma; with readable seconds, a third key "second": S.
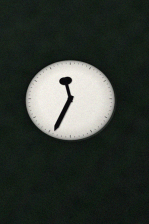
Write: {"hour": 11, "minute": 34}
